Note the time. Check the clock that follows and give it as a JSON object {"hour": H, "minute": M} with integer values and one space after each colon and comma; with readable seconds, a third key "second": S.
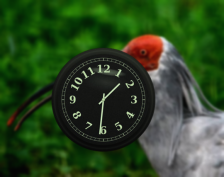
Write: {"hour": 1, "minute": 31}
